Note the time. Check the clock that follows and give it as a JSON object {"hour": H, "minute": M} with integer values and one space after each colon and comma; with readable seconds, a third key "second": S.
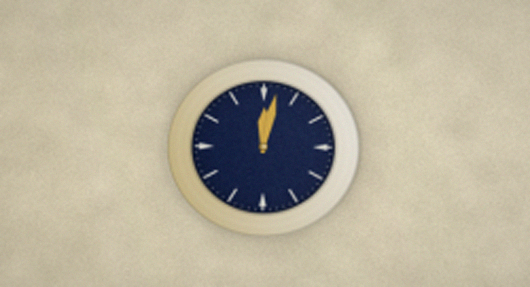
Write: {"hour": 12, "minute": 2}
